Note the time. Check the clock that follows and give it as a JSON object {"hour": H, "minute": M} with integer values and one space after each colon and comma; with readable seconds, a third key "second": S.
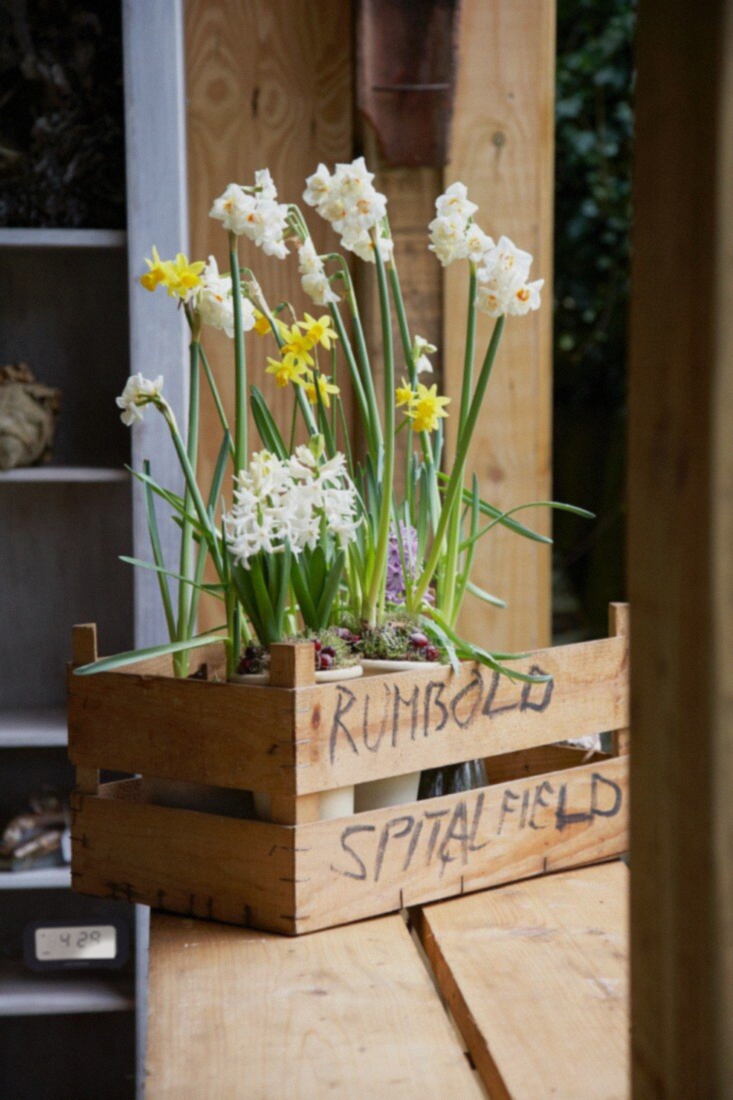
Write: {"hour": 4, "minute": 29}
